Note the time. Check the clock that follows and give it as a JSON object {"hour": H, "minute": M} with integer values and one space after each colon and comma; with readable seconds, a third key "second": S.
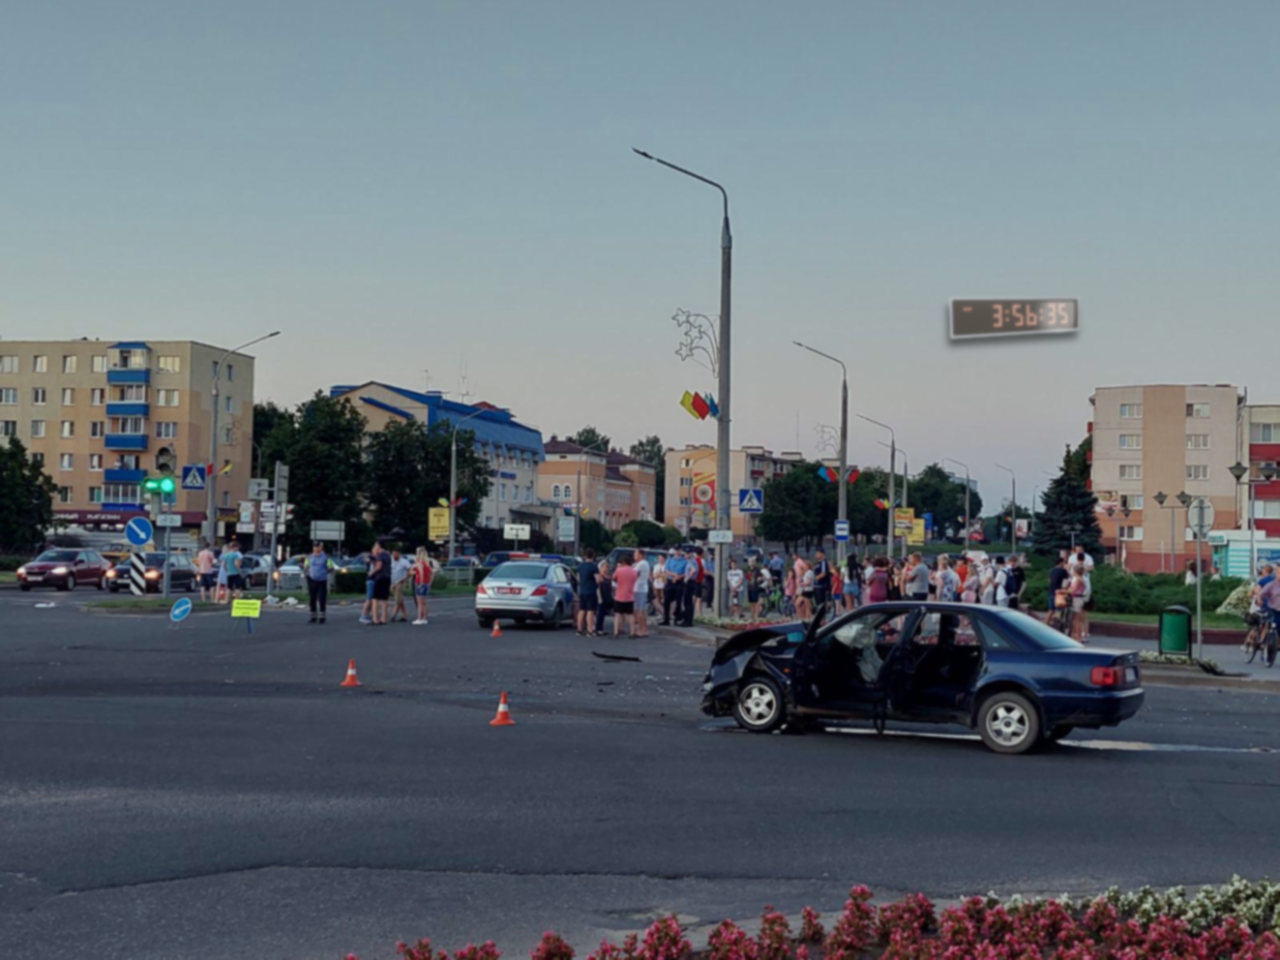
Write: {"hour": 3, "minute": 56, "second": 35}
